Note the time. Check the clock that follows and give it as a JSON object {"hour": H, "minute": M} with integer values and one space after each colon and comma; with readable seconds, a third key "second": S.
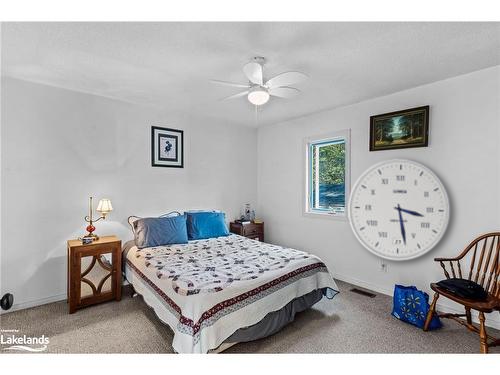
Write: {"hour": 3, "minute": 28}
